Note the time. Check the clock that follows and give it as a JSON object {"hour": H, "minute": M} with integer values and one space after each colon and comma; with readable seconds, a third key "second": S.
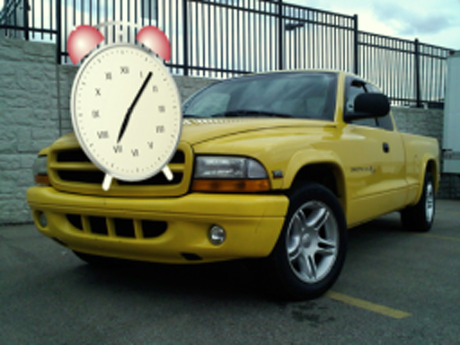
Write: {"hour": 7, "minute": 7}
